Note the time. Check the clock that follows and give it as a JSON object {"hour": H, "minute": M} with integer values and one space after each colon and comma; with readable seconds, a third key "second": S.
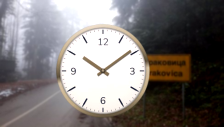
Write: {"hour": 10, "minute": 9}
